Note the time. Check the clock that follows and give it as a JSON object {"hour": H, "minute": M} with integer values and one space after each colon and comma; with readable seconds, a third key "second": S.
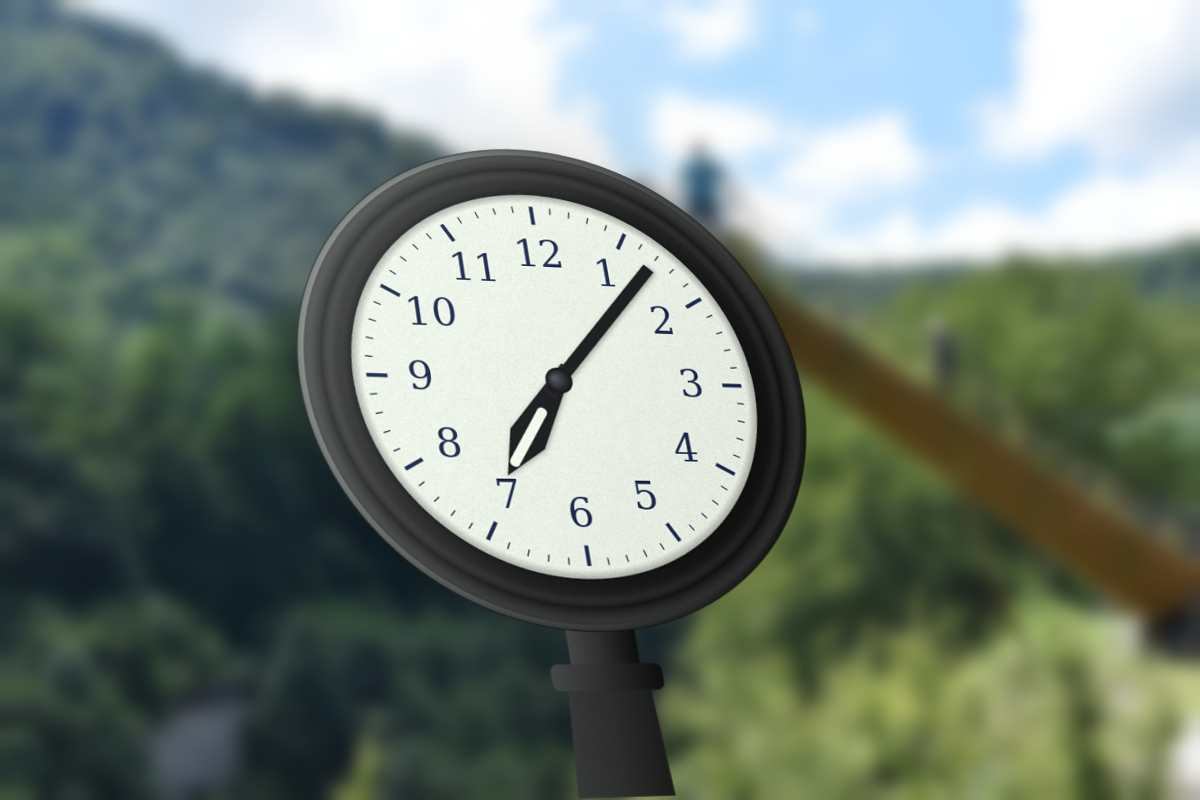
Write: {"hour": 7, "minute": 7}
